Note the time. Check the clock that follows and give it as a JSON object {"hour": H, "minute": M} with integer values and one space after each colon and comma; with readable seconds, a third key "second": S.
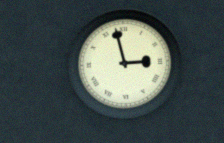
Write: {"hour": 2, "minute": 58}
